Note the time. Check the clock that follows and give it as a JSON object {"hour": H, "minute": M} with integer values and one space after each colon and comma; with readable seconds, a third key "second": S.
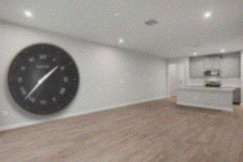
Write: {"hour": 1, "minute": 37}
